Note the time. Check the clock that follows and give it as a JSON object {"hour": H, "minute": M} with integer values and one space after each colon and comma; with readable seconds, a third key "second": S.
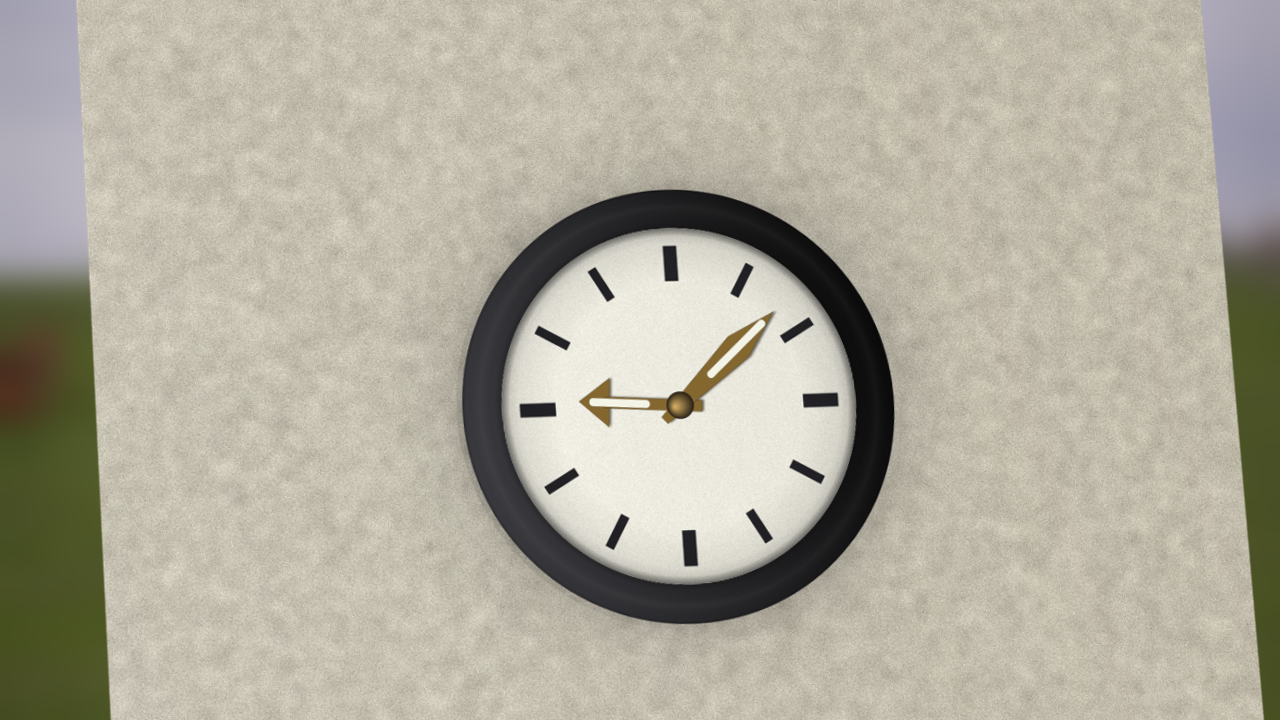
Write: {"hour": 9, "minute": 8}
